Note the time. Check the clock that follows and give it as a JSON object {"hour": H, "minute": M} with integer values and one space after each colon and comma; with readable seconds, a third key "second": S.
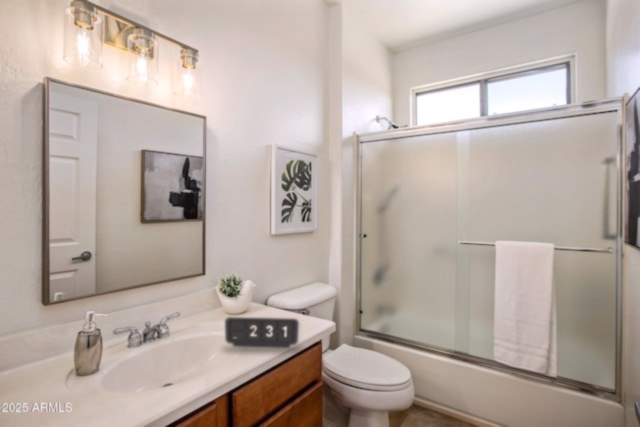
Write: {"hour": 2, "minute": 31}
